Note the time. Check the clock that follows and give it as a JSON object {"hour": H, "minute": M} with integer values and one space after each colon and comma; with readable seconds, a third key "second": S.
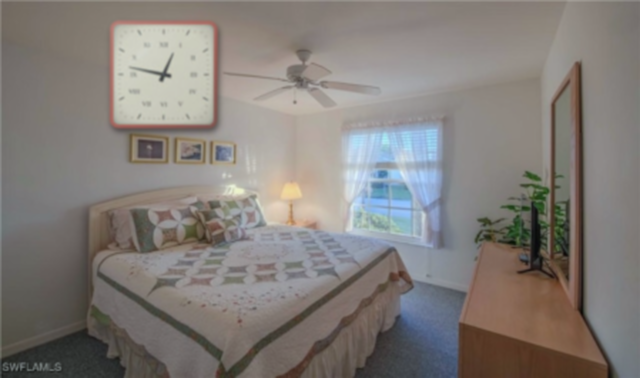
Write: {"hour": 12, "minute": 47}
